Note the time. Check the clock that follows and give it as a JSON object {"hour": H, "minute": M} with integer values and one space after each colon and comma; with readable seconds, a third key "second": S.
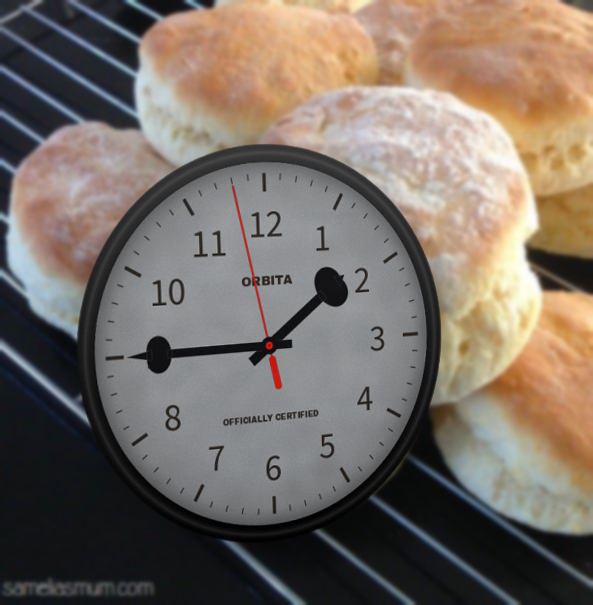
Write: {"hour": 1, "minute": 44, "second": 58}
